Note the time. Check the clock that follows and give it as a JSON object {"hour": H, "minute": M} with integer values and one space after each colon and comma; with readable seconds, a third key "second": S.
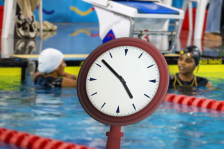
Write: {"hour": 4, "minute": 52}
